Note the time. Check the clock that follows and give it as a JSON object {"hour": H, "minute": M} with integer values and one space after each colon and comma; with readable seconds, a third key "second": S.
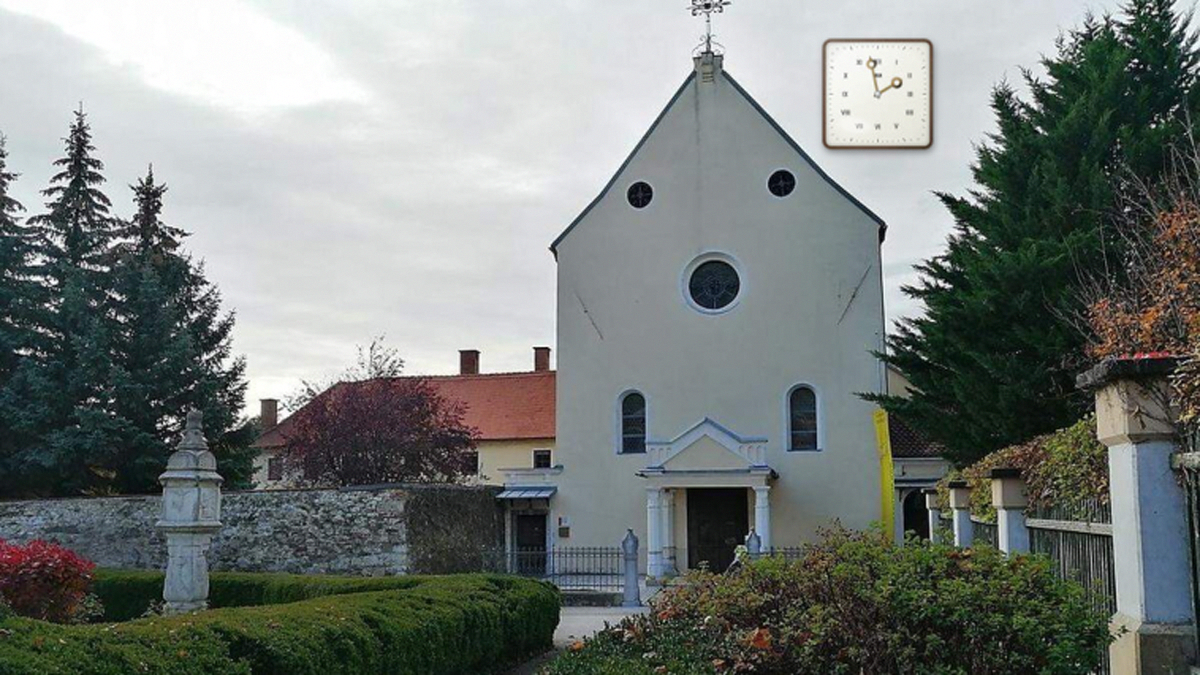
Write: {"hour": 1, "minute": 58}
